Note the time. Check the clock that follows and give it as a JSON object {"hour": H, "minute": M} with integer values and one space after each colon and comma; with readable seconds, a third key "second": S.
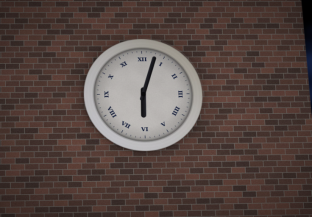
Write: {"hour": 6, "minute": 3}
